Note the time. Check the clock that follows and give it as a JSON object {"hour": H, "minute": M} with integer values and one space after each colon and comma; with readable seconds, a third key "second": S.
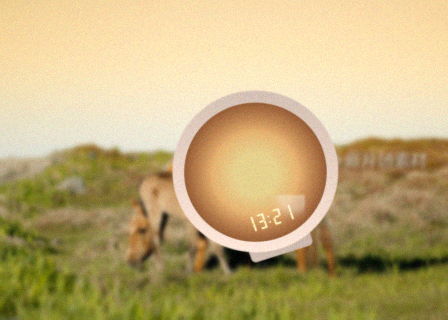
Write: {"hour": 13, "minute": 21}
